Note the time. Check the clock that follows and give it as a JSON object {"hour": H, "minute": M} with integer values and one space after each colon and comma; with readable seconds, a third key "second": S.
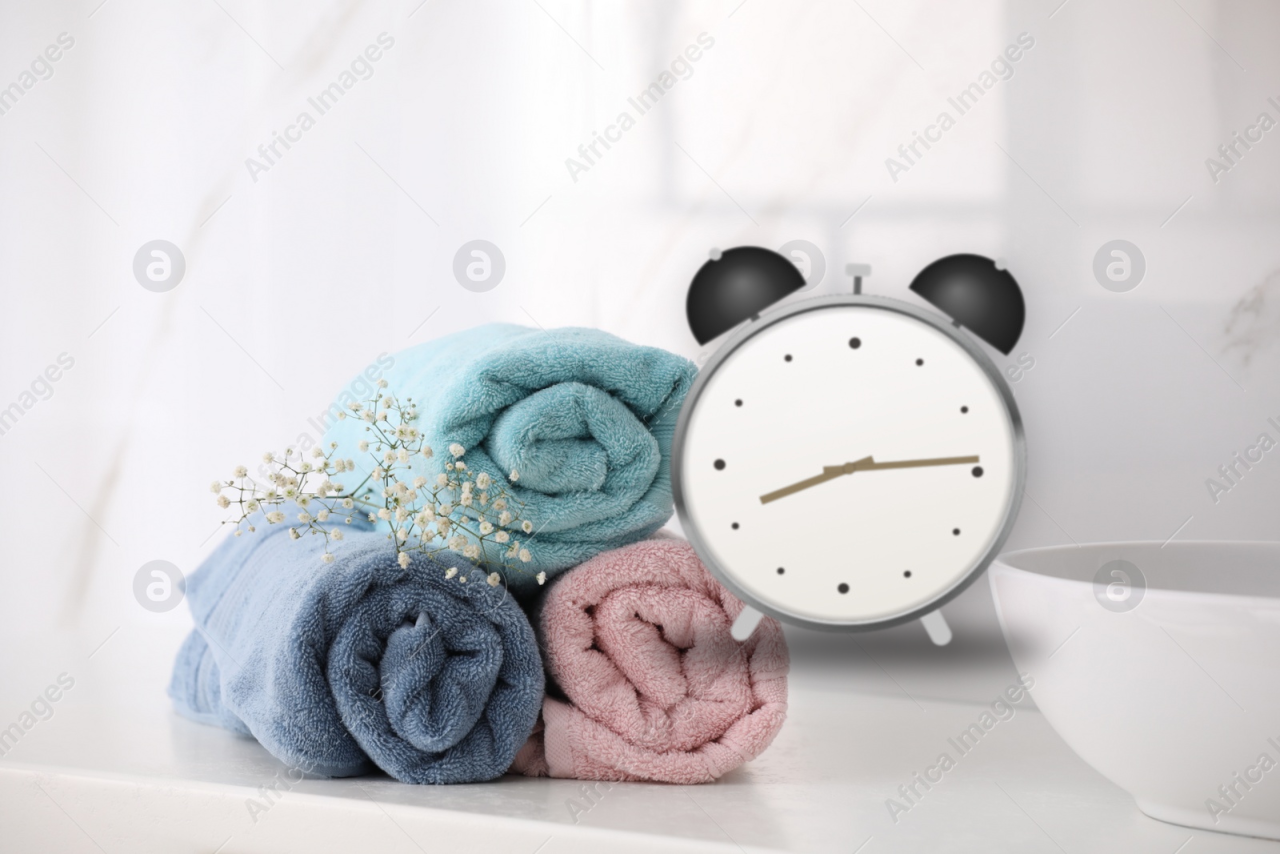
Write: {"hour": 8, "minute": 14}
